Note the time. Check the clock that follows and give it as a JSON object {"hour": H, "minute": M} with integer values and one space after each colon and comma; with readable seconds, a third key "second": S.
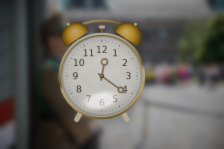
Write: {"hour": 12, "minute": 21}
